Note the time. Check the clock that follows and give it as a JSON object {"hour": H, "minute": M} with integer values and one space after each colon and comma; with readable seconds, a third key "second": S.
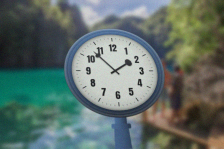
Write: {"hour": 1, "minute": 53}
